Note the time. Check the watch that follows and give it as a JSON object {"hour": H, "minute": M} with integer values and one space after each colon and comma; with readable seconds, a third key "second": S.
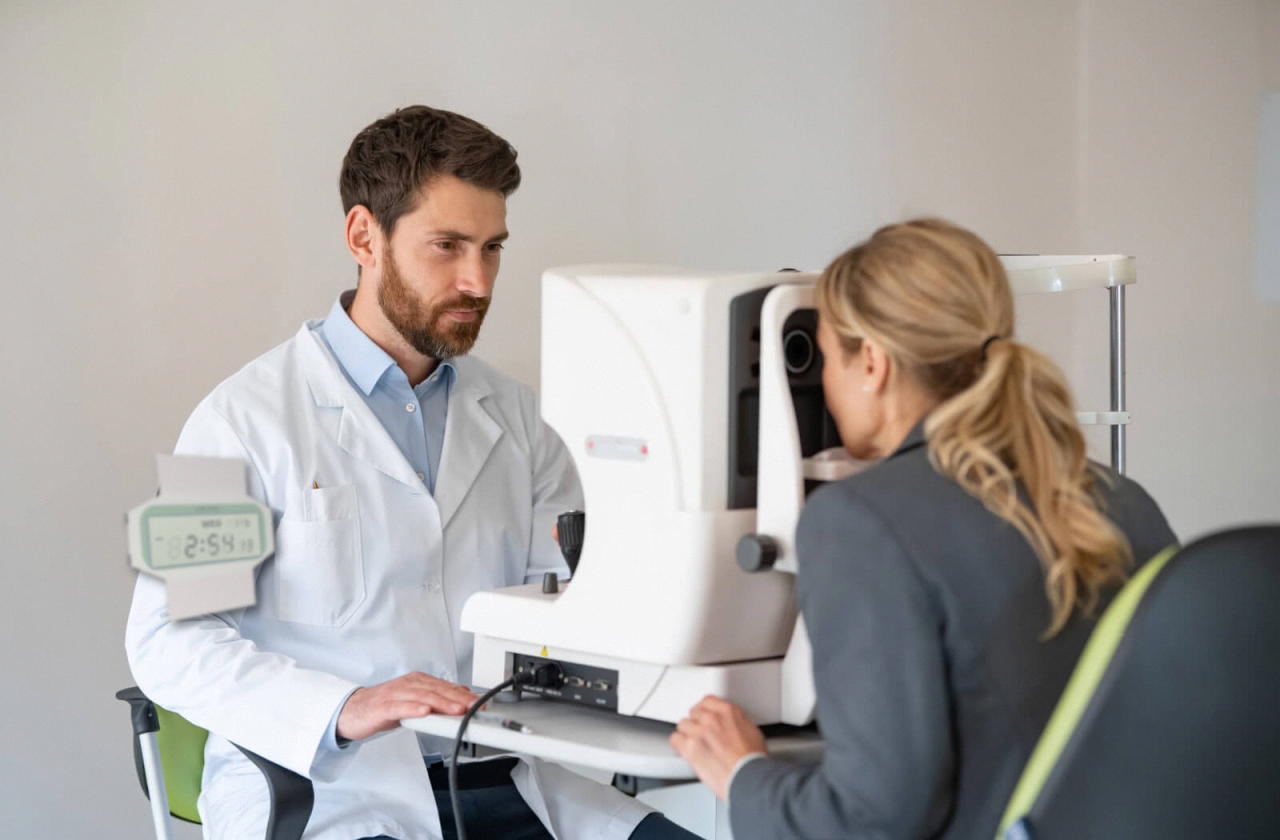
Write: {"hour": 2, "minute": 54}
